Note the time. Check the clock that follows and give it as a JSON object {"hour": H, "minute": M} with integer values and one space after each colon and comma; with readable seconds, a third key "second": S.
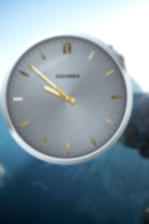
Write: {"hour": 9, "minute": 52}
